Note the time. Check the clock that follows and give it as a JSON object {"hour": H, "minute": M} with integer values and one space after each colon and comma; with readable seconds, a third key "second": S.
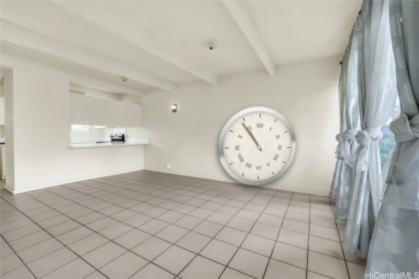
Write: {"hour": 10, "minute": 54}
